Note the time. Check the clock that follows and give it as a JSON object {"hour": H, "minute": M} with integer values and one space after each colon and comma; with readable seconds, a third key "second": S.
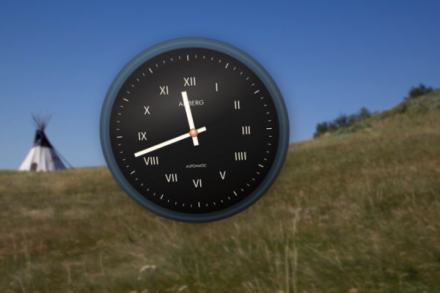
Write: {"hour": 11, "minute": 42}
